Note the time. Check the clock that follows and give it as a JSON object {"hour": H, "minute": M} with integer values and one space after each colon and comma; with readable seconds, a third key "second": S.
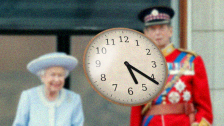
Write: {"hour": 5, "minute": 21}
